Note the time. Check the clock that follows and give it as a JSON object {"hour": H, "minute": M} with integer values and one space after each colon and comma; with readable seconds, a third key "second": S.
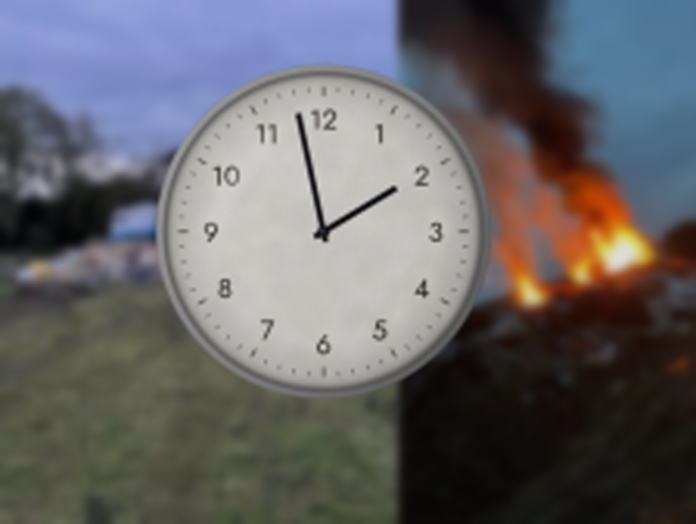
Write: {"hour": 1, "minute": 58}
